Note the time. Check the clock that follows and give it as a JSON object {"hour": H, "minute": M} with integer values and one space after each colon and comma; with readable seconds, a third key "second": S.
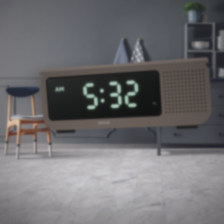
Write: {"hour": 5, "minute": 32}
